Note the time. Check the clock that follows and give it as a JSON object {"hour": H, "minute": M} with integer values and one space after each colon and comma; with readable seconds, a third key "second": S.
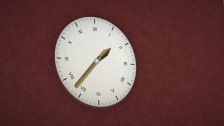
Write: {"hour": 1, "minute": 37}
